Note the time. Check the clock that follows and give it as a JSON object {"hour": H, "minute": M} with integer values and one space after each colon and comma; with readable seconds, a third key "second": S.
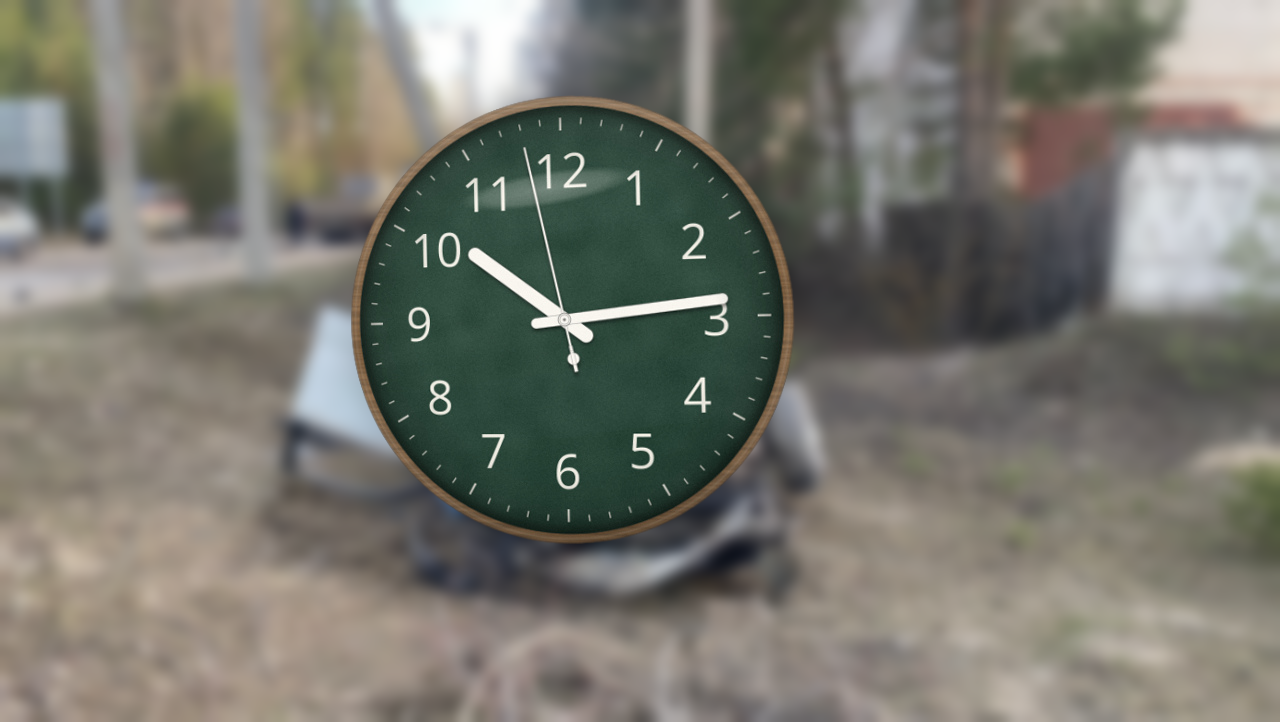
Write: {"hour": 10, "minute": 13, "second": 58}
